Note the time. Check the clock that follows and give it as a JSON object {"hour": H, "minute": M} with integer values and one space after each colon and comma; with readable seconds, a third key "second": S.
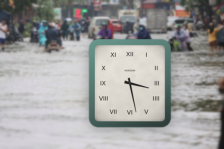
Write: {"hour": 3, "minute": 28}
